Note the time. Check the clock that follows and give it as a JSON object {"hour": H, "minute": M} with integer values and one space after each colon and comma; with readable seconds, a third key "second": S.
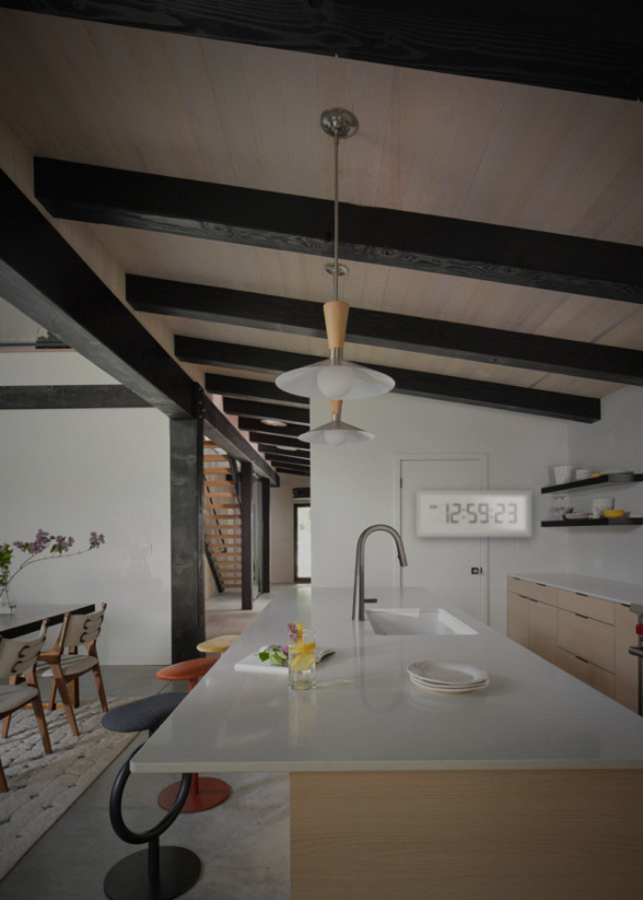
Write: {"hour": 12, "minute": 59, "second": 23}
